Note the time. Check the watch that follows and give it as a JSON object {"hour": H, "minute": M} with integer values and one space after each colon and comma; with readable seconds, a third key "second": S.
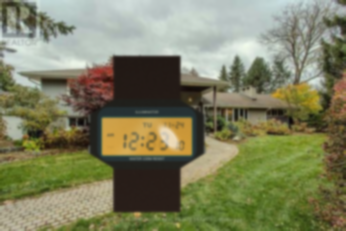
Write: {"hour": 12, "minute": 23}
